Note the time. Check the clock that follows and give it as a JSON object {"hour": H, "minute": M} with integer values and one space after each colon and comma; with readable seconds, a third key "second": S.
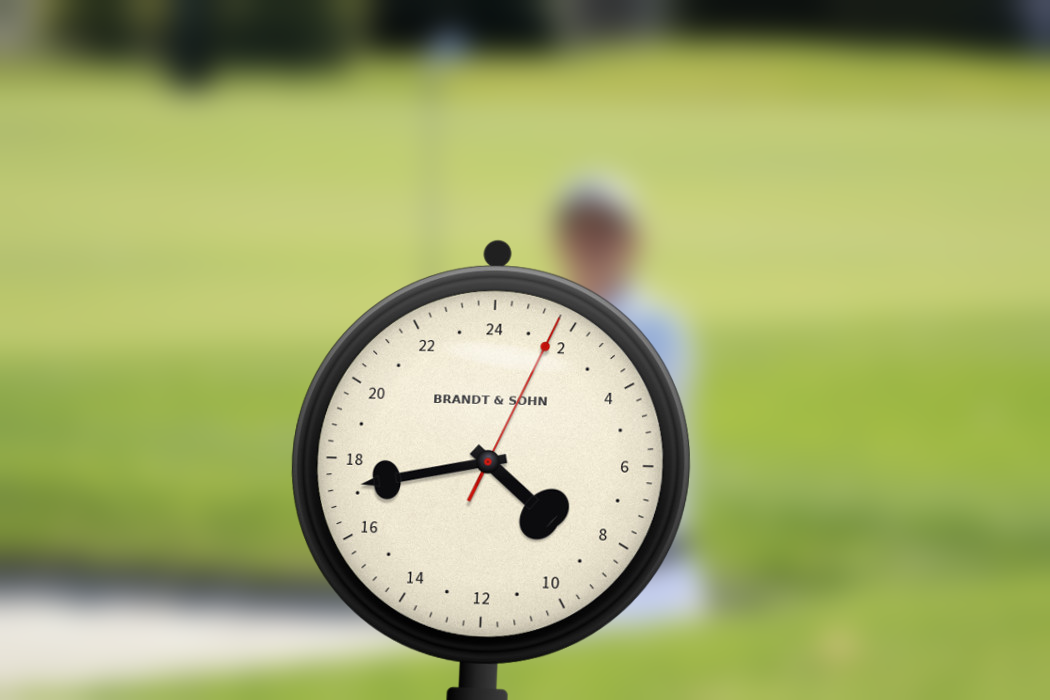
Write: {"hour": 8, "minute": 43, "second": 4}
